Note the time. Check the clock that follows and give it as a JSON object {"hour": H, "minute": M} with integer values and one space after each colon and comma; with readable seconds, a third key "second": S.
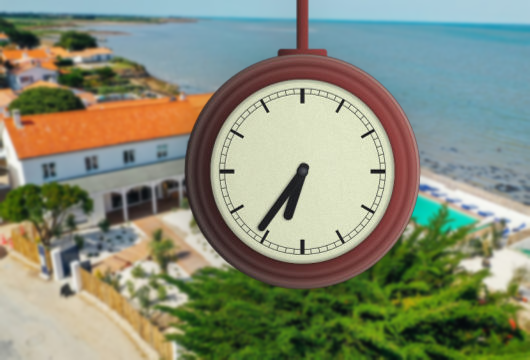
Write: {"hour": 6, "minute": 36}
